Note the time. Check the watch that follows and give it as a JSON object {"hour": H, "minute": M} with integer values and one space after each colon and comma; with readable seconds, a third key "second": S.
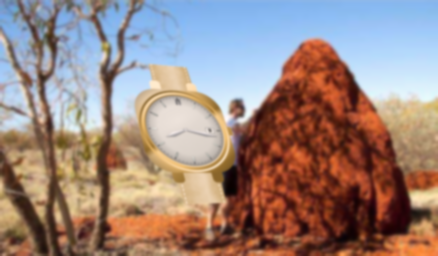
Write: {"hour": 8, "minute": 17}
